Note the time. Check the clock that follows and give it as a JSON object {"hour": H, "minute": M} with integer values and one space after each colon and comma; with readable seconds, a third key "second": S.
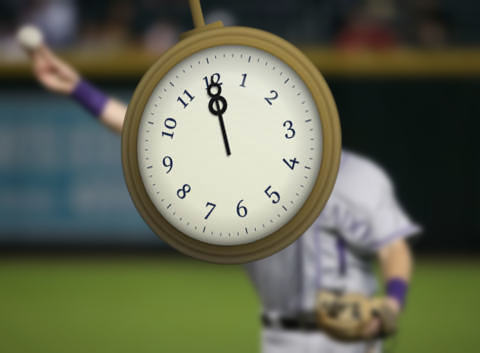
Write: {"hour": 12, "minute": 0}
